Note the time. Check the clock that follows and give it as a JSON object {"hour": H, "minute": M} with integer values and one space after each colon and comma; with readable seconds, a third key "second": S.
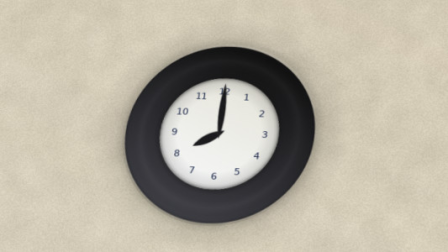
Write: {"hour": 8, "minute": 0}
